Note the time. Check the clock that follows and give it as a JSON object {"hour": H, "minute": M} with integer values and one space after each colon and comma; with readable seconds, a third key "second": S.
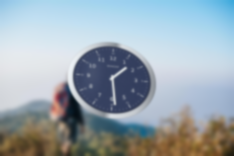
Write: {"hour": 1, "minute": 29}
